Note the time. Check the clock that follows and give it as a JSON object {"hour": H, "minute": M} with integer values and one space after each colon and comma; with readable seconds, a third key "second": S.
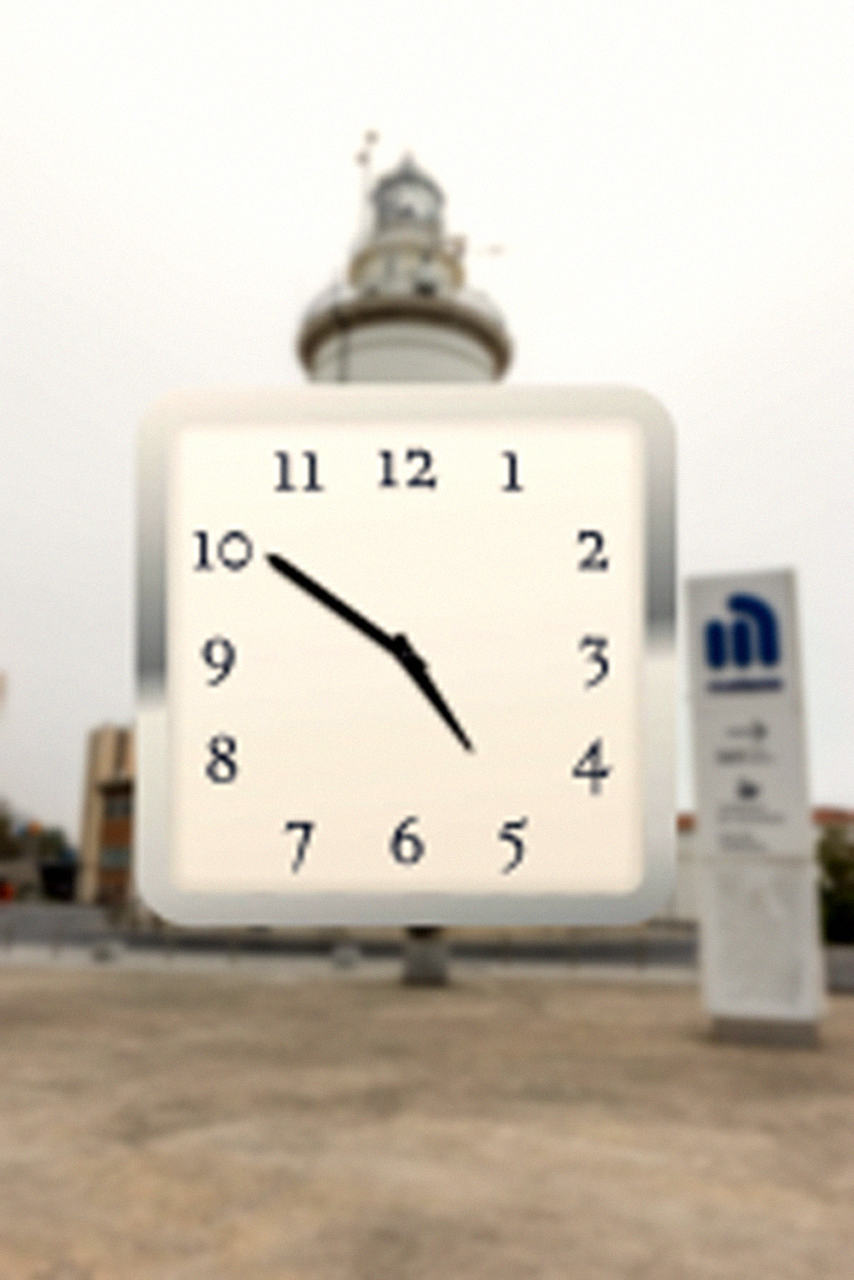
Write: {"hour": 4, "minute": 51}
